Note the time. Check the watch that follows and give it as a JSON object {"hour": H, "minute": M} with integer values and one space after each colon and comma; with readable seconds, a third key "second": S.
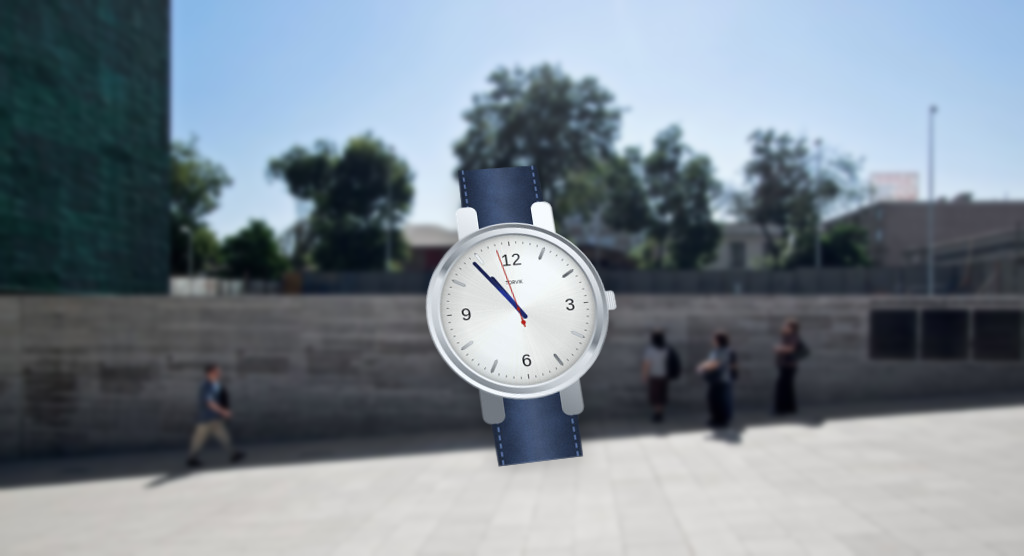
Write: {"hour": 10, "minute": 53, "second": 58}
